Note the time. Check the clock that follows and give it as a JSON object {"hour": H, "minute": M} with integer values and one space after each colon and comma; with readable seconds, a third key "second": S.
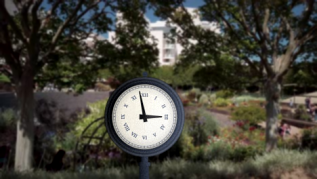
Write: {"hour": 2, "minute": 58}
